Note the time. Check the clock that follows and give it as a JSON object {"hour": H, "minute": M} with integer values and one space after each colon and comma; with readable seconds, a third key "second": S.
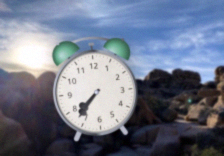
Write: {"hour": 7, "minute": 37}
